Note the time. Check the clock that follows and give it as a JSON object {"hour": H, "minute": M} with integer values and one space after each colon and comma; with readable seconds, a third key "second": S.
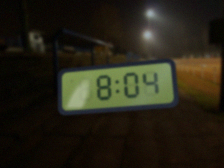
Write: {"hour": 8, "minute": 4}
